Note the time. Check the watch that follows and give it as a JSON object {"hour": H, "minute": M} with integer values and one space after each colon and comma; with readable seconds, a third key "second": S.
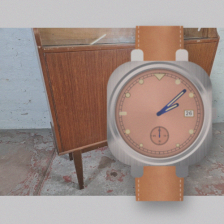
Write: {"hour": 2, "minute": 8}
